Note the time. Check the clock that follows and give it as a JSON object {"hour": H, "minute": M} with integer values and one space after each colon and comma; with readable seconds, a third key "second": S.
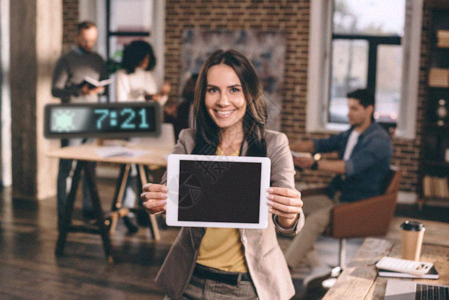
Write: {"hour": 7, "minute": 21}
